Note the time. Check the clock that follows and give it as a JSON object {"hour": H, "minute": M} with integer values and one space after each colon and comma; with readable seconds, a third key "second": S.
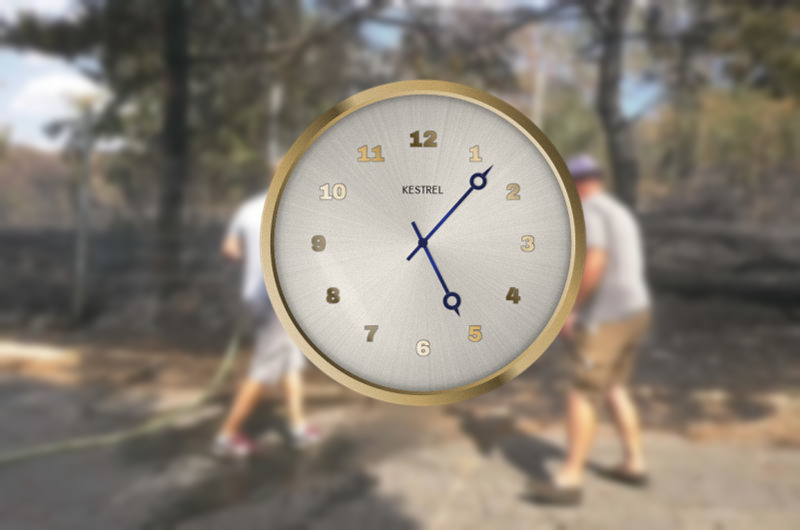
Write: {"hour": 5, "minute": 7}
